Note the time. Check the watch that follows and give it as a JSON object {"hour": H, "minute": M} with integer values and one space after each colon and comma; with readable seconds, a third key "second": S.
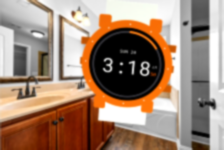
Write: {"hour": 3, "minute": 18}
